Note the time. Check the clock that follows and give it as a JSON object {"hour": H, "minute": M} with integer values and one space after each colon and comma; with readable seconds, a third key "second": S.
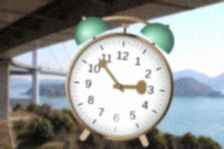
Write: {"hour": 2, "minute": 53}
